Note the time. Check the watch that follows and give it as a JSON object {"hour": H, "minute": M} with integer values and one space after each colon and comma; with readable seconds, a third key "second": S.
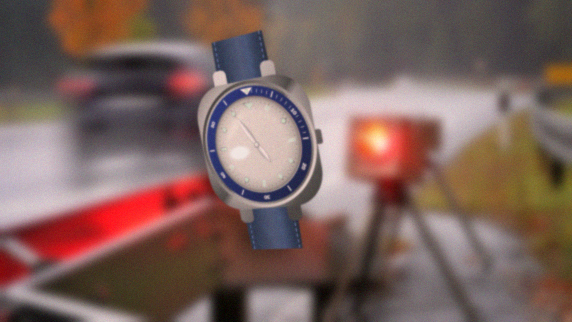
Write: {"hour": 4, "minute": 55}
